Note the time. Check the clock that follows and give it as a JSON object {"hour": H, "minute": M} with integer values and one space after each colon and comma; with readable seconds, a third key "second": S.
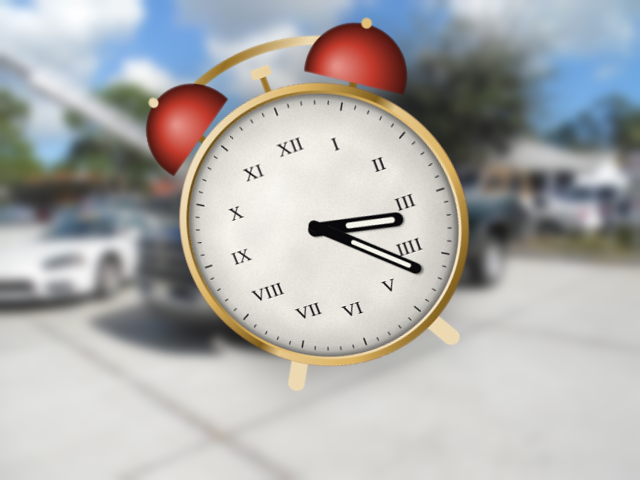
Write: {"hour": 3, "minute": 22}
